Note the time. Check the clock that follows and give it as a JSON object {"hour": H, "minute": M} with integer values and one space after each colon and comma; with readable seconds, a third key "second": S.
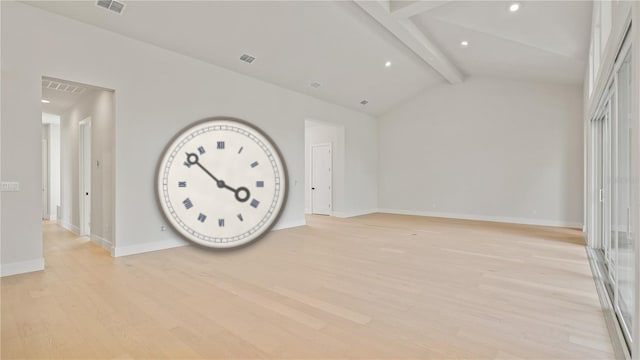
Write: {"hour": 3, "minute": 52}
